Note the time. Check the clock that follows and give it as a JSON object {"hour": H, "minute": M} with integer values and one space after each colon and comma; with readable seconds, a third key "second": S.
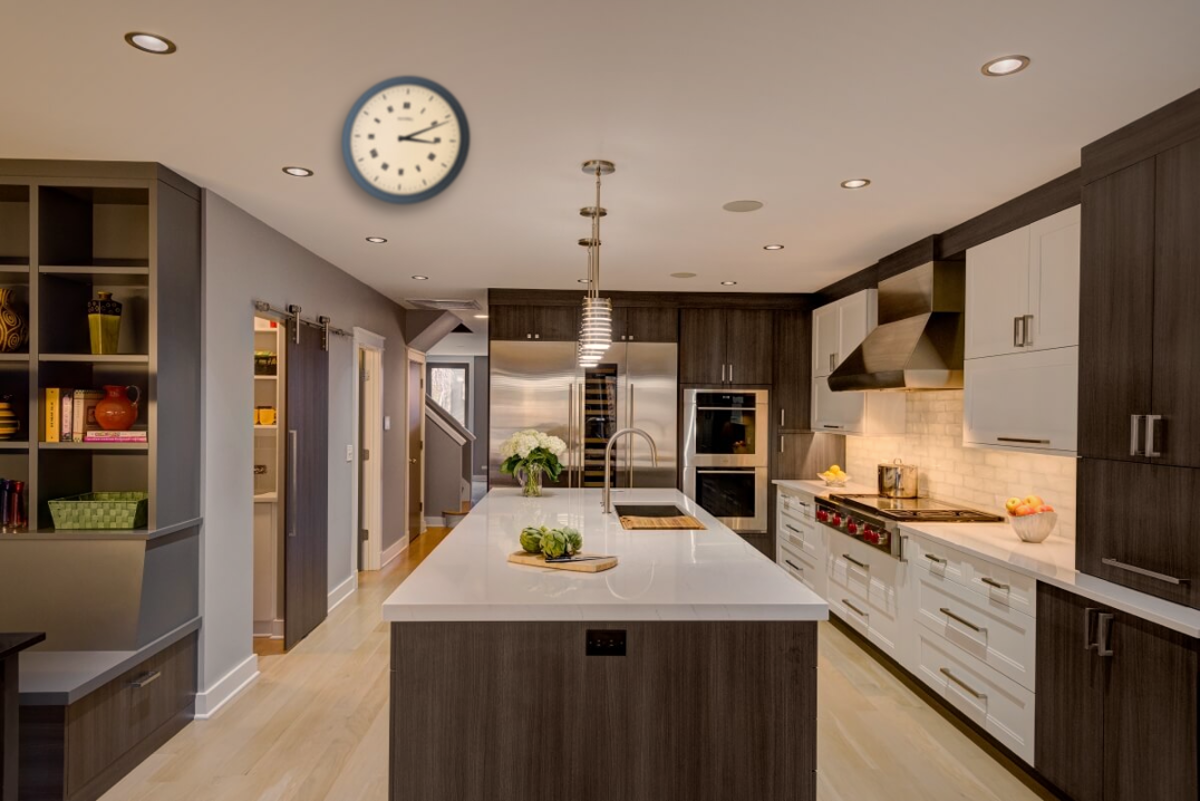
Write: {"hour": 3, "minute": 11}
